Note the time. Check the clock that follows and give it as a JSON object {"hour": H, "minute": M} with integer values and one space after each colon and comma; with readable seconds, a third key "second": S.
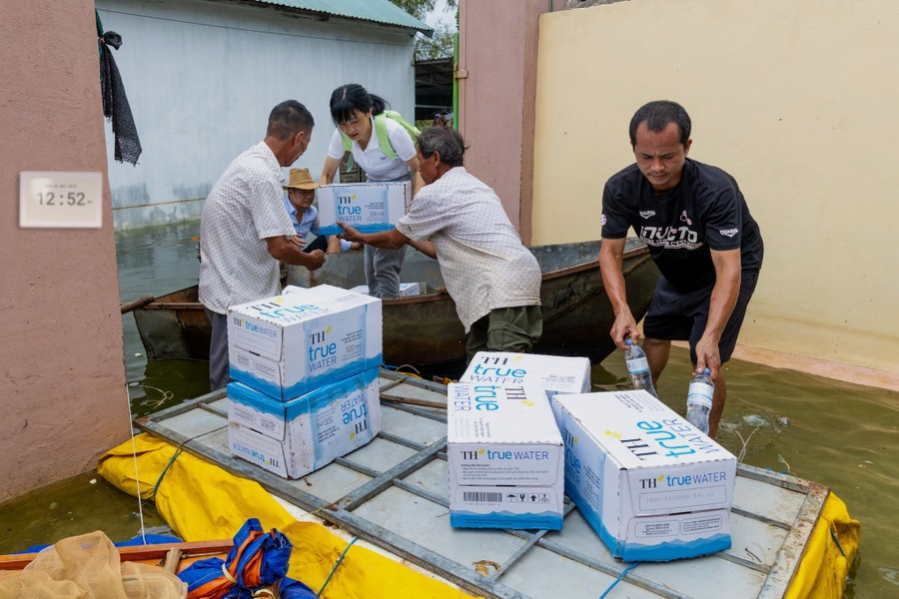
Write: {"hour": 12, "minute": 52}
